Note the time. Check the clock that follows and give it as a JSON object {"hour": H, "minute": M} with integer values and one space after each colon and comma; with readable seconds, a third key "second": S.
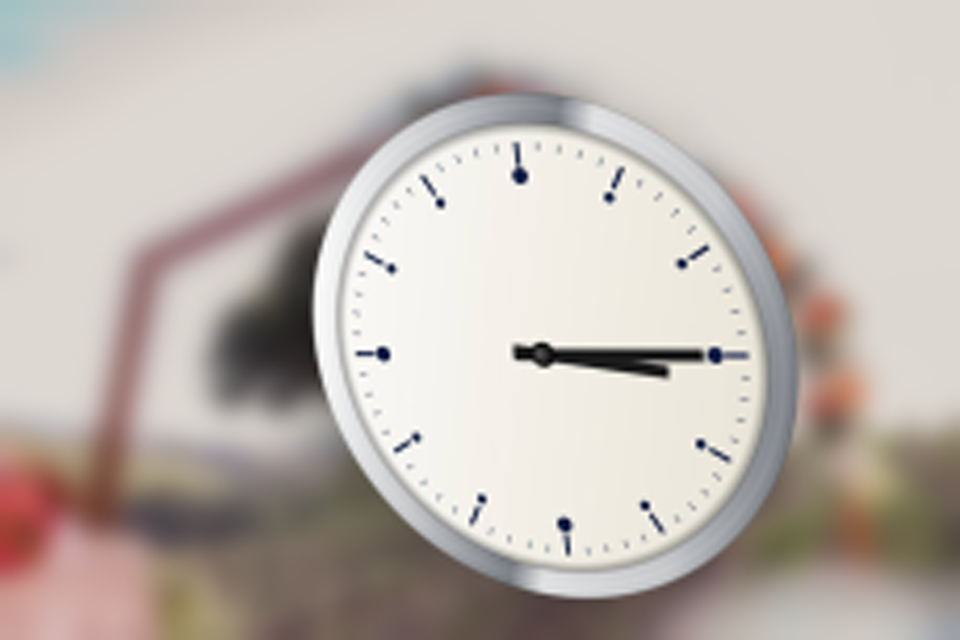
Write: {"hour": 3, "minute": 15}
